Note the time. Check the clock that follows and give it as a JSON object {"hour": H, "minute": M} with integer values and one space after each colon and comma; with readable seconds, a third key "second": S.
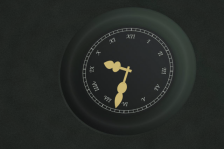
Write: {"hour": 9, "minute": 32}
